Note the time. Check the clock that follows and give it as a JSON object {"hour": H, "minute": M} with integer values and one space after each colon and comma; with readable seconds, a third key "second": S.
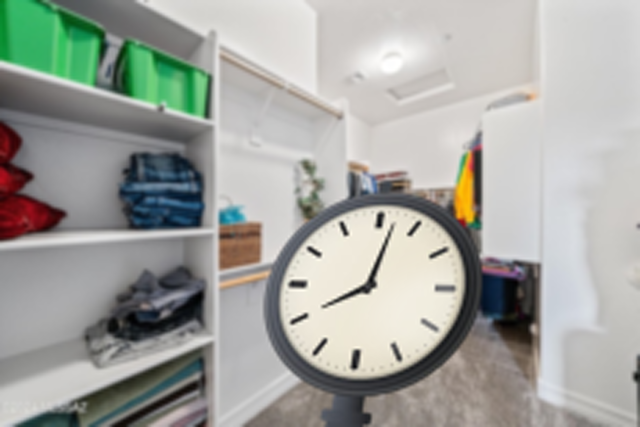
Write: {"hour": 8, "minute": 2}
